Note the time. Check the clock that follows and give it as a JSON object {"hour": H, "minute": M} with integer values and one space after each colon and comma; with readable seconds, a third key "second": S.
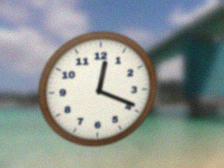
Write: {"hour": 12, "minute": 19}
